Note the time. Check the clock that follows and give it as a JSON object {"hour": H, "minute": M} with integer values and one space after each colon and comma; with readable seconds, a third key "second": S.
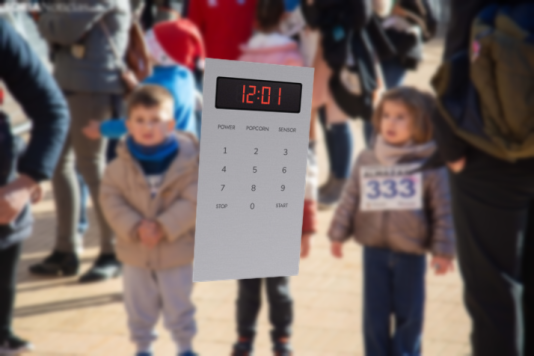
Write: {"hour": 12, "minute": 1}
